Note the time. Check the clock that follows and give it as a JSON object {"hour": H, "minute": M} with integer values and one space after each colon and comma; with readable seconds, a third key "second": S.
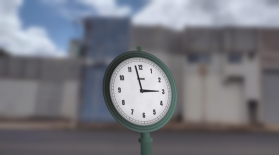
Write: {"hour": 2, "minute": 58}
